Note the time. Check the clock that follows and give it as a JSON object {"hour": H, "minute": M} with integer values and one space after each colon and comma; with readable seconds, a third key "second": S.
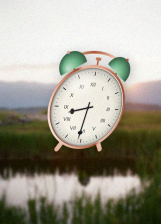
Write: {"hour": 8, "minute": 31}
